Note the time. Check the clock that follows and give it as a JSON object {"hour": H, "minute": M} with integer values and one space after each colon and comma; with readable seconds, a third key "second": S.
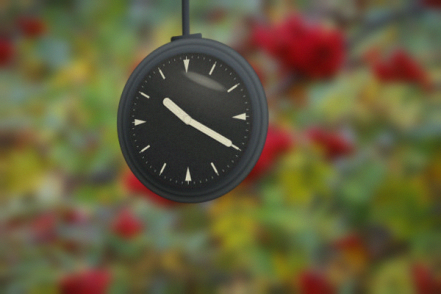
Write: {"hour": 10, "minute": 20}
